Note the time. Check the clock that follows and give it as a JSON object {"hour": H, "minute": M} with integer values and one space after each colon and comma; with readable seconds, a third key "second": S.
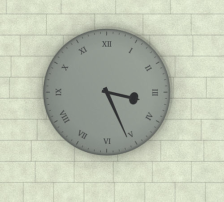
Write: {"hour": 3, "minute": 26}
